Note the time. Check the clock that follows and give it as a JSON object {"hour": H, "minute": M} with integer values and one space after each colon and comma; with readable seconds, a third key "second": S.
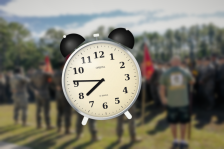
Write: {"hour": 7, "minute": 46}
